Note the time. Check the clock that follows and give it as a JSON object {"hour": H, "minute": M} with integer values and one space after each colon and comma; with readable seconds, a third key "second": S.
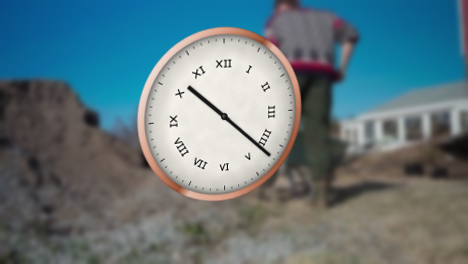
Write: {"hour": 10, "minute": 22}
